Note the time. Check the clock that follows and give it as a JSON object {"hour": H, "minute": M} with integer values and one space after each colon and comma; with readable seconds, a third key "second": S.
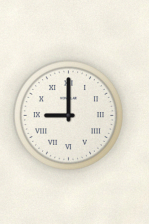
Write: {"hour": 9, "minute": 0}
